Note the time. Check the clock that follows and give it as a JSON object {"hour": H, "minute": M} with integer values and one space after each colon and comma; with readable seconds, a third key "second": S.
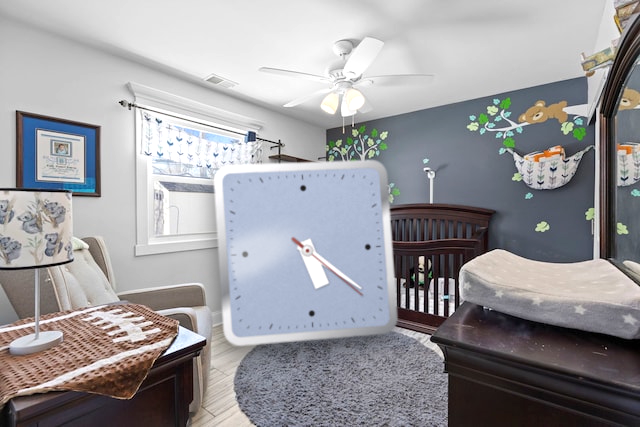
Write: {"hour": 5, "minute": 21, "second": 22}
